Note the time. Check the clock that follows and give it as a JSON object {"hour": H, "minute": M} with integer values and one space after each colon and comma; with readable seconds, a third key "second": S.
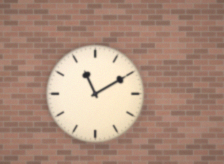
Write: {"hour": 11, "minute": 10}
